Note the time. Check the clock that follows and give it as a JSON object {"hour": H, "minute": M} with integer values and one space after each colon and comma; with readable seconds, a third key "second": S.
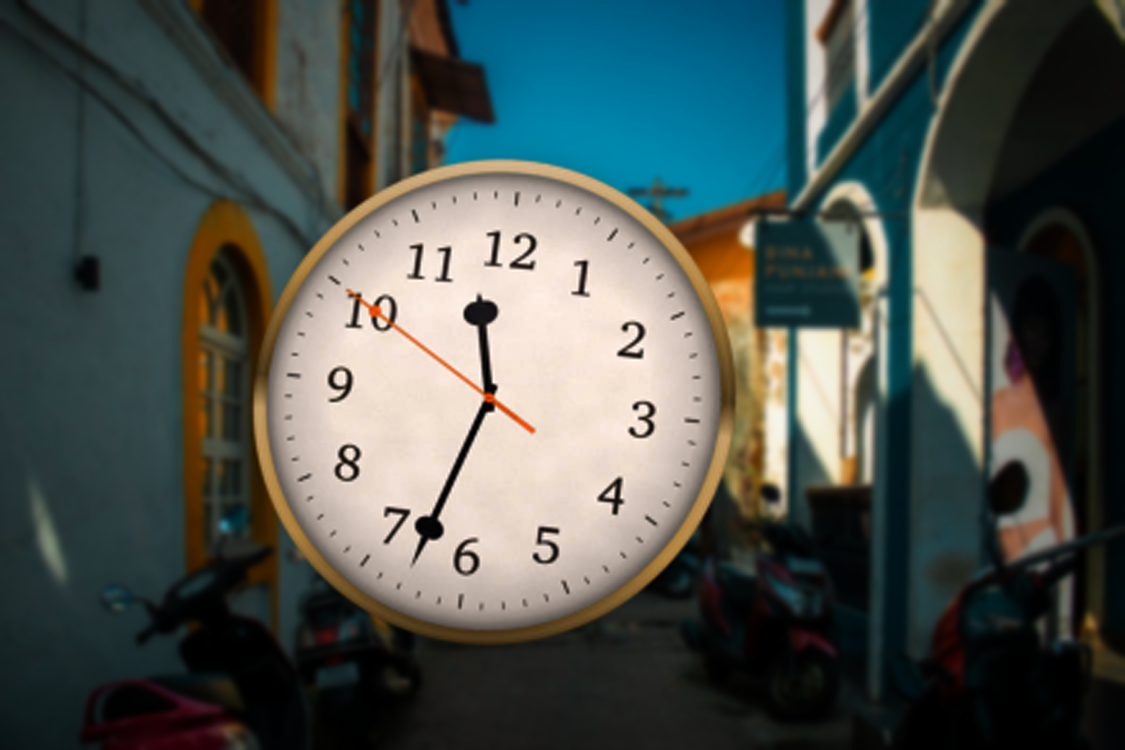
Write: {"hour": 11, "minute": 32, "second": 50}
